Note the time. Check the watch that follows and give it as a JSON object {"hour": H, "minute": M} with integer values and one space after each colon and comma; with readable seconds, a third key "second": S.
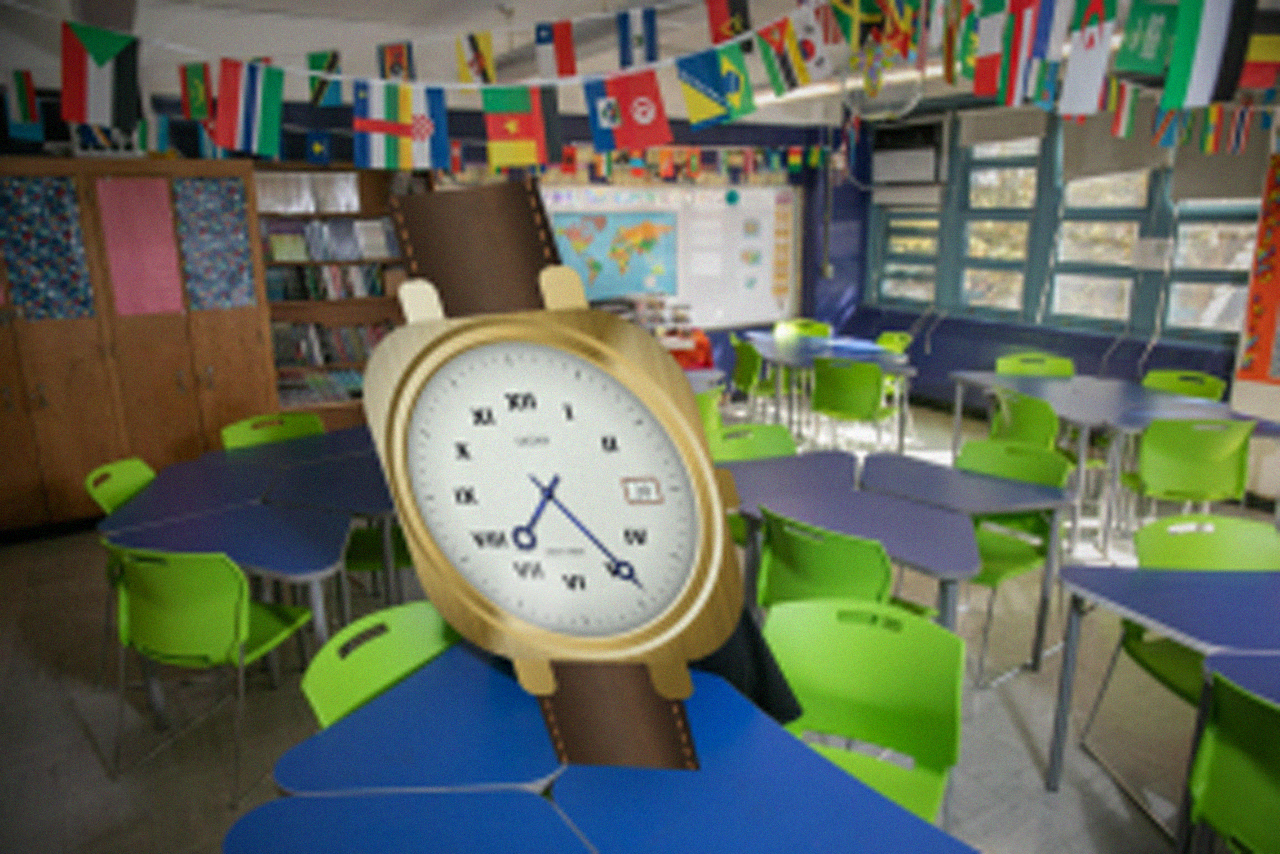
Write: {"hour": 7, "minute": 24}
